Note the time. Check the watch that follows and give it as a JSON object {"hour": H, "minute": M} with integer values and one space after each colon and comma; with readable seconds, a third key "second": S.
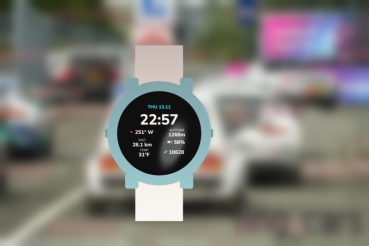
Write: {"hour": 22, "minute": 57}
